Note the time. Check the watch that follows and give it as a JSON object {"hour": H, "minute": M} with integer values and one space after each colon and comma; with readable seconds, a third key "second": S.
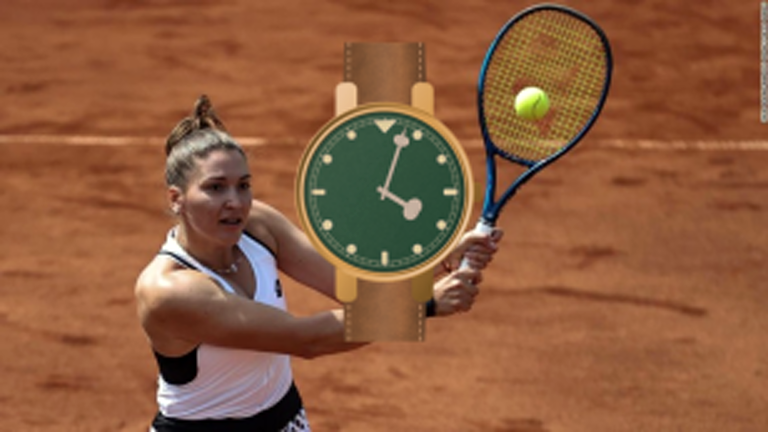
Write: {"hour": 4, "minute": 3}
